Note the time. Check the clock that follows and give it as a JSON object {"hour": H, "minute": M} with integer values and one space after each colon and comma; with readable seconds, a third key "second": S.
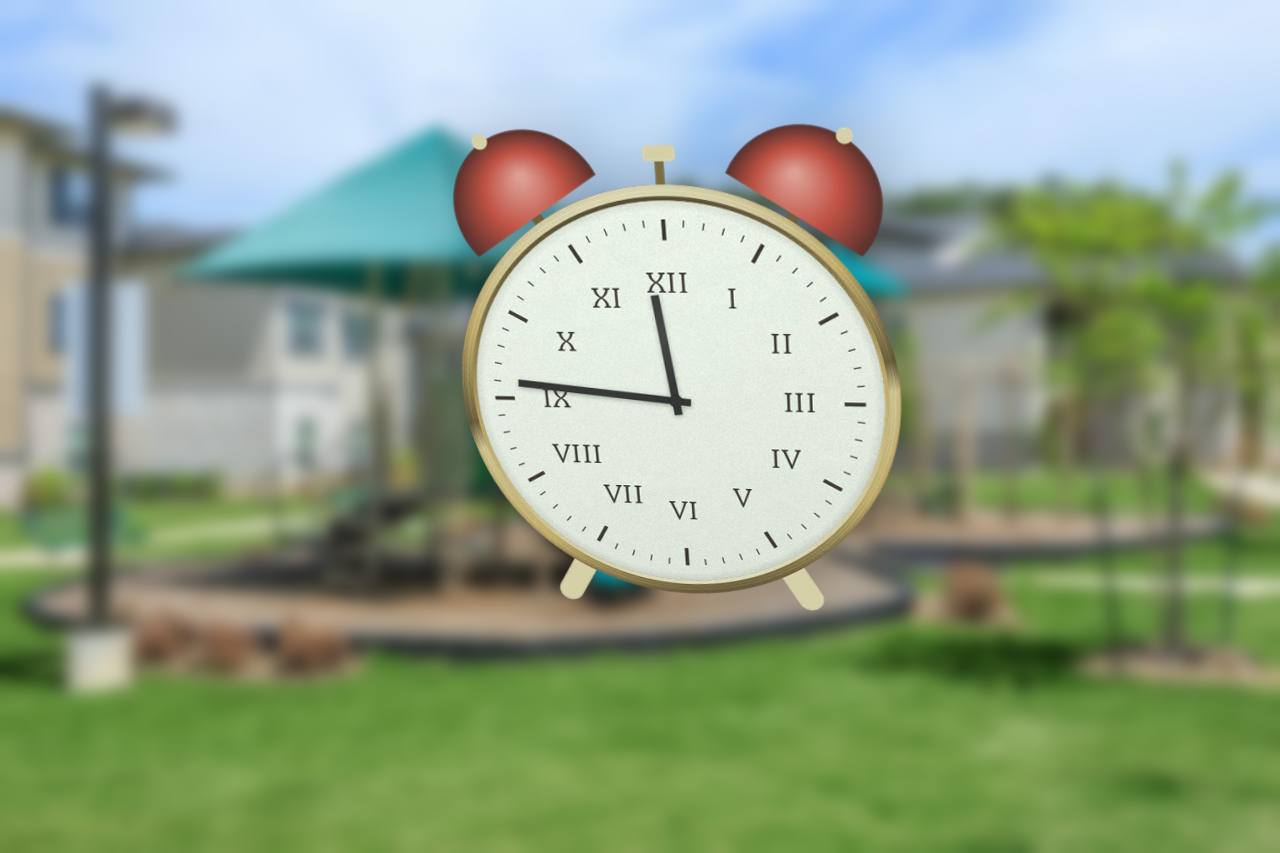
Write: {"hour": 11, "minute": 46}
